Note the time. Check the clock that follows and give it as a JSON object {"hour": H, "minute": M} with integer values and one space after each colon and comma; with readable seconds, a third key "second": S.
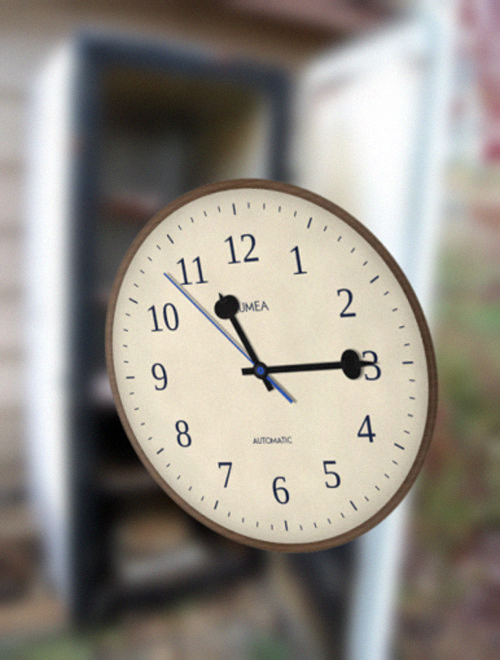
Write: {"hour": 11, "minute": 14, "second": 53}
